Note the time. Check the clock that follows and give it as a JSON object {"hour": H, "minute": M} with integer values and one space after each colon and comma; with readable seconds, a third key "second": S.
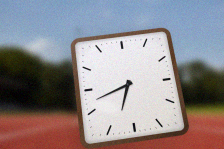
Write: {"hour": 6, "minute": 42}
